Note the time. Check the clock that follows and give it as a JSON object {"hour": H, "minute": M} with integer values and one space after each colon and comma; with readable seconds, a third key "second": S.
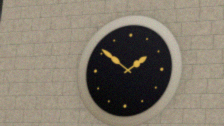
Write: {"hour": 1, "minute": 51}
